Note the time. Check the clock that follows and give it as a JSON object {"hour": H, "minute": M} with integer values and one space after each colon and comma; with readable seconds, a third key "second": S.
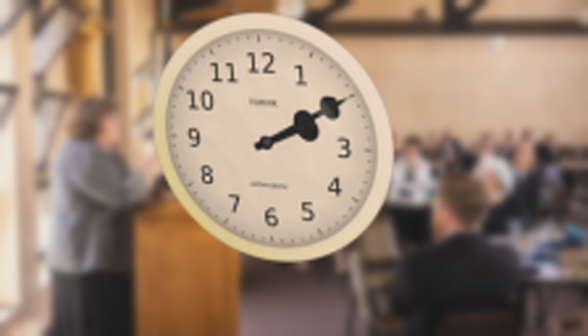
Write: {"hour": 2, "minute": 10}
